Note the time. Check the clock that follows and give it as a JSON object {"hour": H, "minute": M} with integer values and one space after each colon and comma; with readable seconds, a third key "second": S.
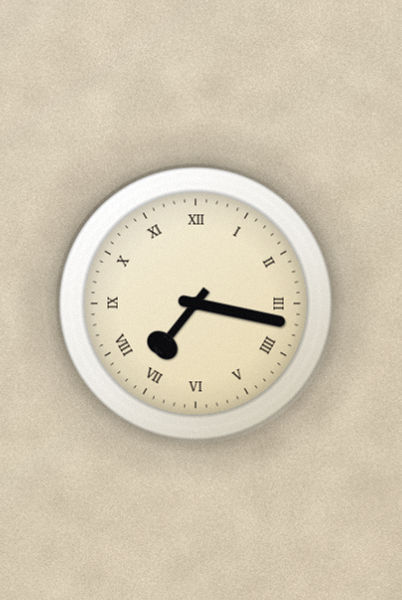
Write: {"hour": 7, "minute": 17}
